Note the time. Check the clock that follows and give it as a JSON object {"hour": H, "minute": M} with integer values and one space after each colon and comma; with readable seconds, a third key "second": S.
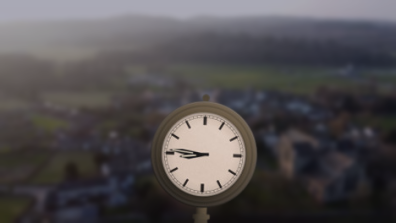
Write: {"hour": 8, "minute": 46}
